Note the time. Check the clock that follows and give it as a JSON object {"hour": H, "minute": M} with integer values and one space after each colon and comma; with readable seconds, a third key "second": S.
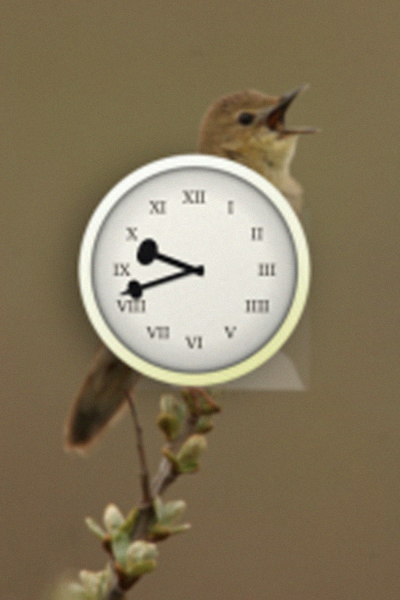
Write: {"hour": 9, "minute": 42}
